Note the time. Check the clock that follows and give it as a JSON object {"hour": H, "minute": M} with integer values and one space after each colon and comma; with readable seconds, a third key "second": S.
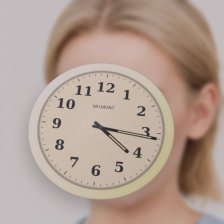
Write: {"hour": 4, "minute": 16}
